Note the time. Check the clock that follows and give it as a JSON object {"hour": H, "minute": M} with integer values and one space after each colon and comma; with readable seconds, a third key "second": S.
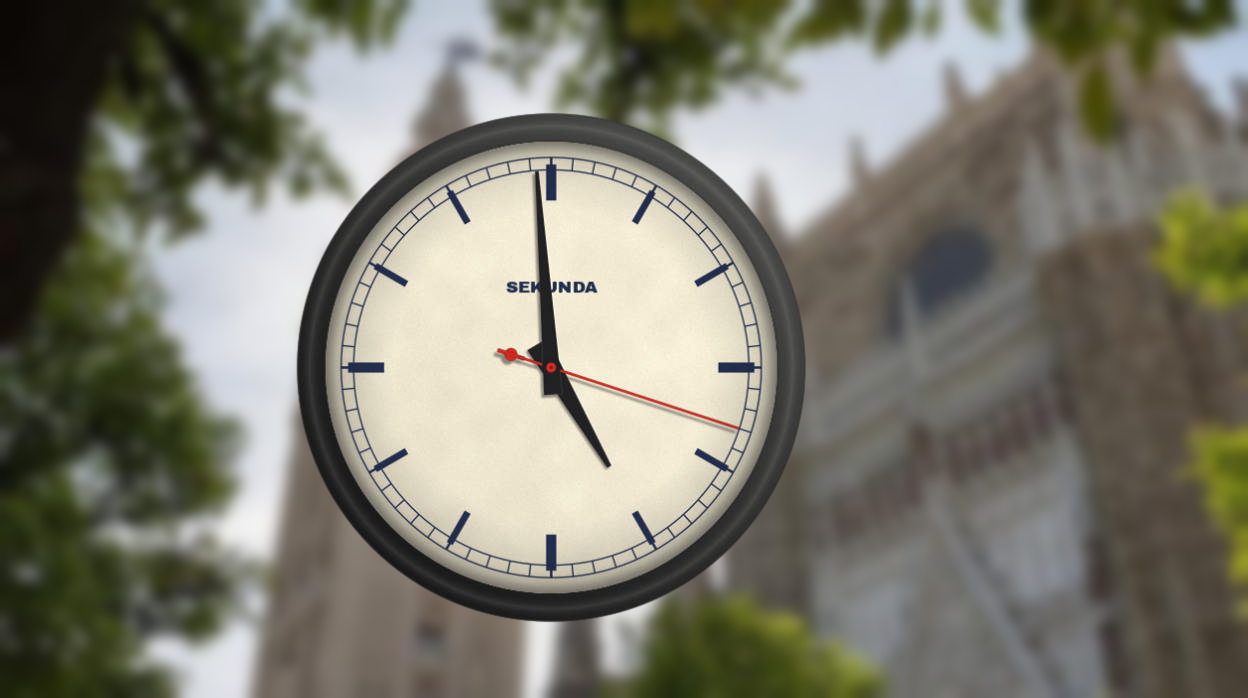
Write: {"hour": 4, "minute": 59, "second": 18}
